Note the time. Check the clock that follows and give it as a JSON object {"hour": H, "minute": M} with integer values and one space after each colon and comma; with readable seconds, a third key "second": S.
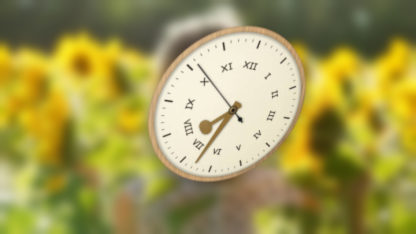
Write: {"hour": 7, "minute": 32, "second": 51}
